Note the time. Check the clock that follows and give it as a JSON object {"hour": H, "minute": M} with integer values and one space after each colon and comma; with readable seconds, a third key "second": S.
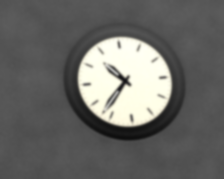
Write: {"hour": 10, "minute": 37}
